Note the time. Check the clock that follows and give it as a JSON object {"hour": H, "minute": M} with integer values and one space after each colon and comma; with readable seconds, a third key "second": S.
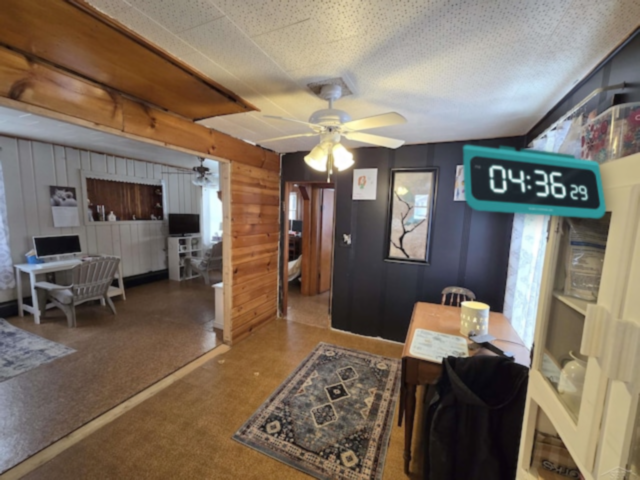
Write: {"hour": 4, "minute": 36, "second": 29}
